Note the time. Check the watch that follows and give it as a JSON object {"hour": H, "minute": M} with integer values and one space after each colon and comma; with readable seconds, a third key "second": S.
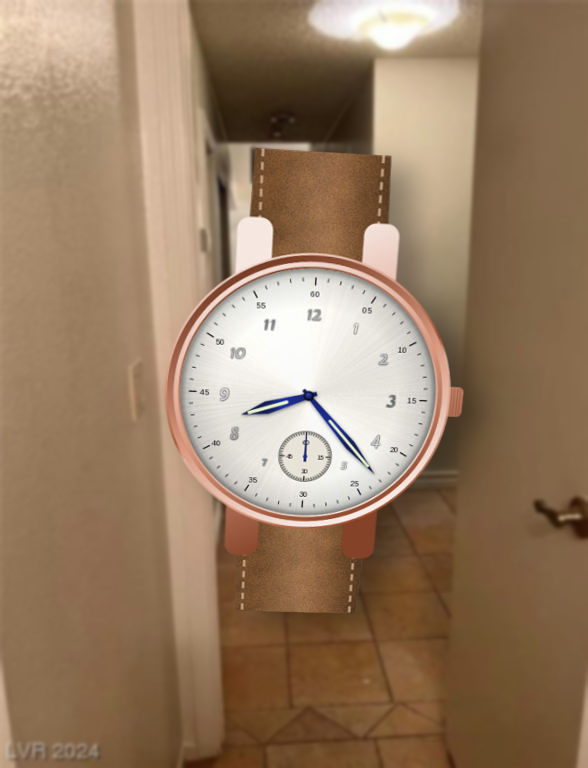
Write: {"hour": 8, "minute": 23}
